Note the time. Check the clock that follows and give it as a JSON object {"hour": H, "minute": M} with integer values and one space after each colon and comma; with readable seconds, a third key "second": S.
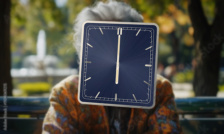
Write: {"hour": 6, "minute": 0}
